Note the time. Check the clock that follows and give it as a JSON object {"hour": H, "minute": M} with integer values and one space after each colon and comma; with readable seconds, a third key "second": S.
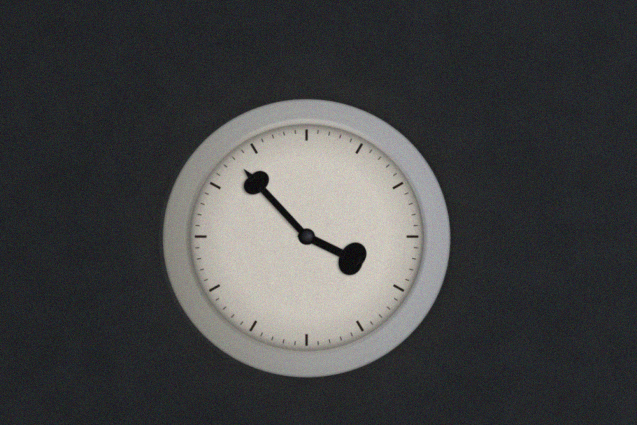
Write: {"hour": 3, "minute": 53}
